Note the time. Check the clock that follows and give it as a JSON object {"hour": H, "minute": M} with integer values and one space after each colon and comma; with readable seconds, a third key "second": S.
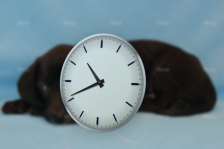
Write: {"hour": 10, "minute": 41}
